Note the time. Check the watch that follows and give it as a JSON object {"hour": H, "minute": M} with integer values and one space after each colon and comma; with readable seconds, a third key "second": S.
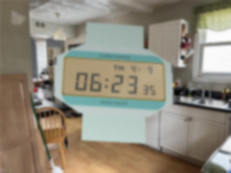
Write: {"hour": 6, "minute": 23}
